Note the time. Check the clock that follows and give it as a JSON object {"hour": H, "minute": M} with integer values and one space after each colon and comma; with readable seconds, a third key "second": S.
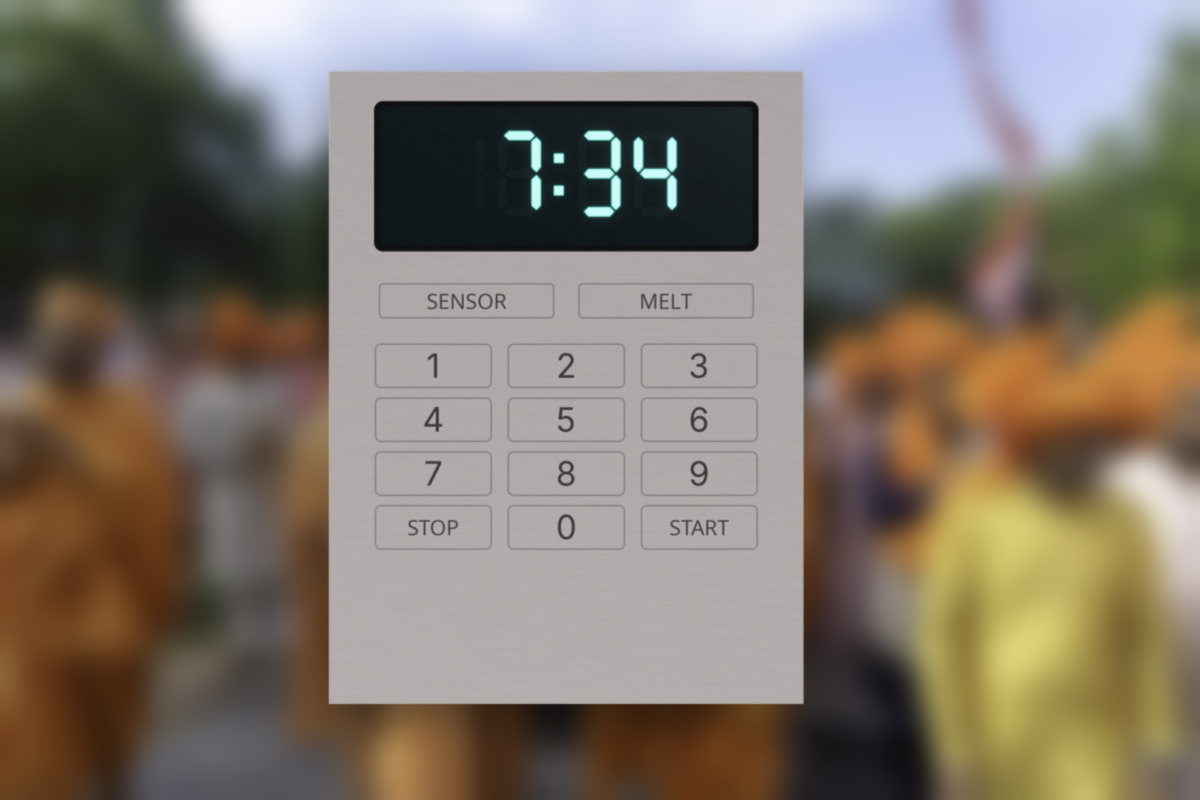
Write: {"hour": 7, "minute": 34}
